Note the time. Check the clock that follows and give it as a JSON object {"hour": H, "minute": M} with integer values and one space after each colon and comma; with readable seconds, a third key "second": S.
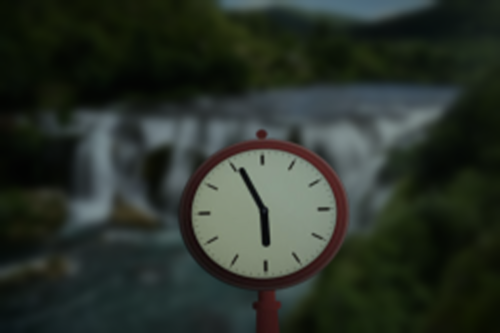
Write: {"hour": 5, "minute": 56}
